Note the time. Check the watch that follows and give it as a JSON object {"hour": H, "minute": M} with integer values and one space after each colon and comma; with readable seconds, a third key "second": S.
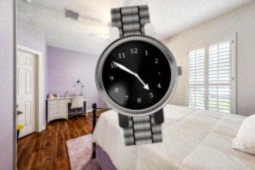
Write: {"hour": 4, "minute": 51}
